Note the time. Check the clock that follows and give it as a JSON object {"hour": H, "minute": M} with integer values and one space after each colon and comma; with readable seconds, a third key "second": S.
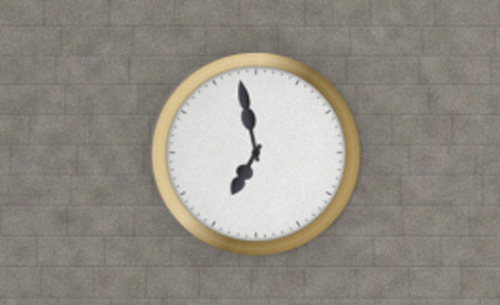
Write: {"hour": 6, "minute": 58}
